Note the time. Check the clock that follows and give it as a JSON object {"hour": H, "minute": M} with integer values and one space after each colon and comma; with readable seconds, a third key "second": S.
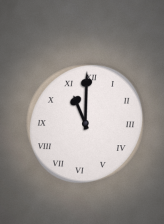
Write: {"hour": 10, "minute": 59}
